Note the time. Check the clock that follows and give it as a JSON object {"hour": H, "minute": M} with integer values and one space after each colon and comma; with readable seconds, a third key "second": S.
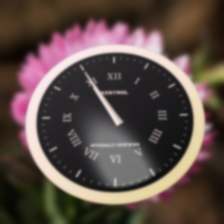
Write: {"hour": 10, "minute": 55}
